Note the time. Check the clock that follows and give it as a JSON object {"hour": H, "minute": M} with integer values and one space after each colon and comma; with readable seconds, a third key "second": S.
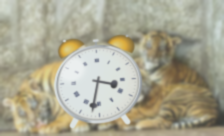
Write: {"hour": 3, "minute": 32}
